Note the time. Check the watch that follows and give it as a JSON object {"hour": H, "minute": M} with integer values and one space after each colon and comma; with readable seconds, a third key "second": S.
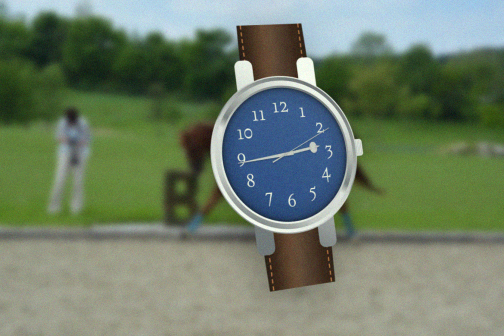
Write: {"hour": 2, "minute": 44, "second": 11}
